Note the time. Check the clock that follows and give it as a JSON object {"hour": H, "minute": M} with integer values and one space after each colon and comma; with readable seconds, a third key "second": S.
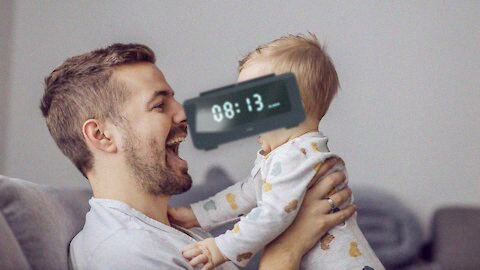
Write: {"hour": 8, "minute": 13}
